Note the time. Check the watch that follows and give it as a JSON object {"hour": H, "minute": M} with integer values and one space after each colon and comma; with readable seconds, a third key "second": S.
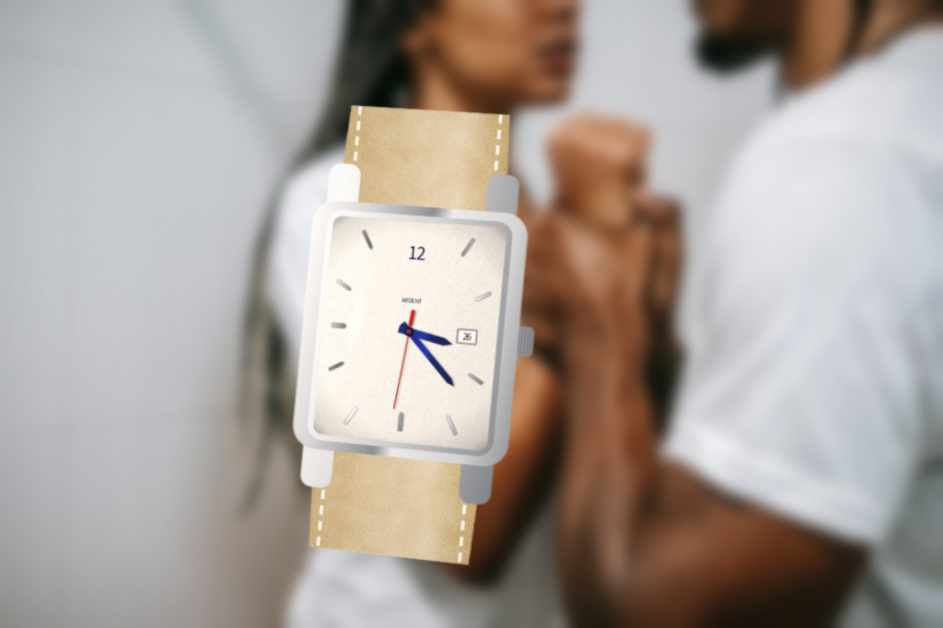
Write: {"hour": 3, "minute": 22, "second": 31}
